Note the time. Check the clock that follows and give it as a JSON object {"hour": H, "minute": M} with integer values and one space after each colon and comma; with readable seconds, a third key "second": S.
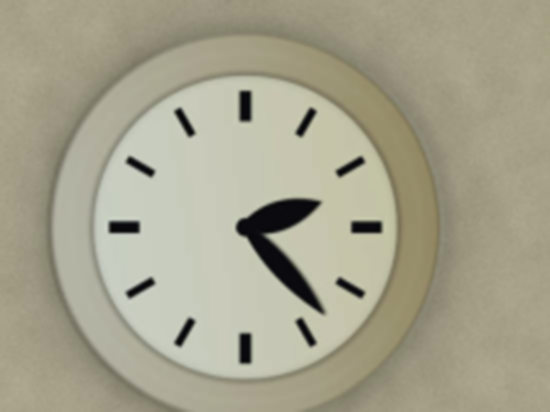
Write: {"hour": 2, "minute": 23}
